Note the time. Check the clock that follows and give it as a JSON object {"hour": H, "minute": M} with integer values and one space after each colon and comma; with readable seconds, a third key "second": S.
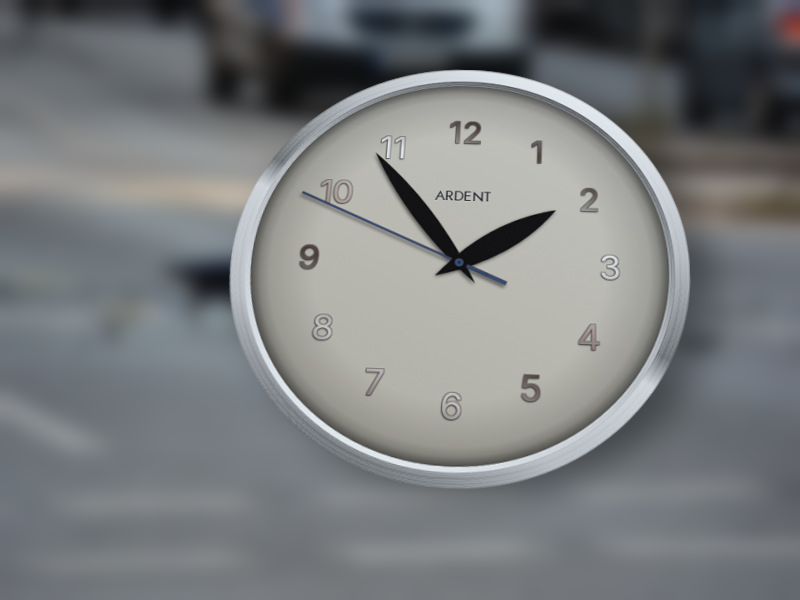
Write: {"hour": 1, "minute": 53, "second": 49}
